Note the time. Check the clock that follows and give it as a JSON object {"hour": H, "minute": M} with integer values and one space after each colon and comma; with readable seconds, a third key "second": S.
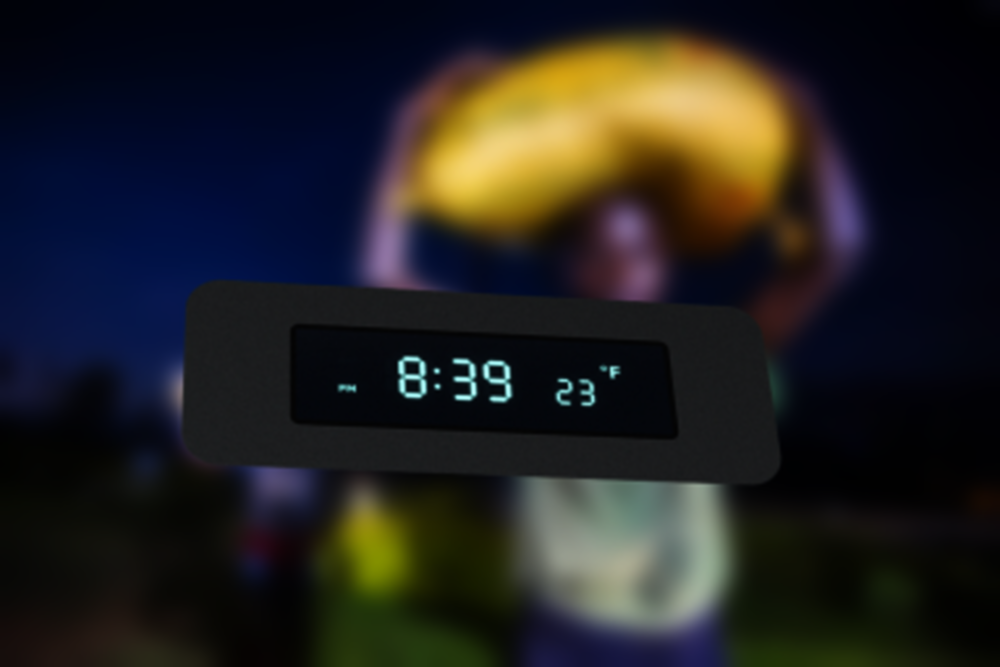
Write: {"hour": 8, "minute": 39}
